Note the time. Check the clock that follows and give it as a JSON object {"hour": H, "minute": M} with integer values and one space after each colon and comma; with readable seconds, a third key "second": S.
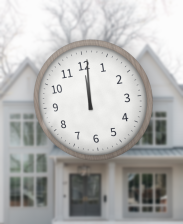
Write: {"hour": 12, "minute": 1}
